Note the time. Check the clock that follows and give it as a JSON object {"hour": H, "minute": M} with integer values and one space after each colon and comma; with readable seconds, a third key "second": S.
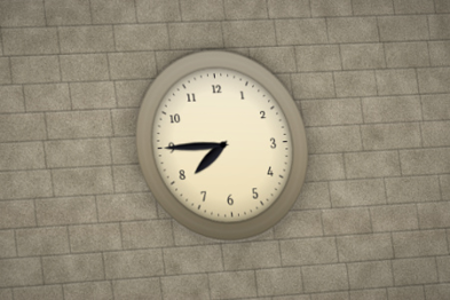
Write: {"hour": 7, "minute": 45}
